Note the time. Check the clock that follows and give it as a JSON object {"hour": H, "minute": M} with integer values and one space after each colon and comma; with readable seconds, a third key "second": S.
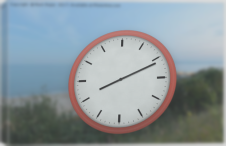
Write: {"hour": 8, "minute": 11}
